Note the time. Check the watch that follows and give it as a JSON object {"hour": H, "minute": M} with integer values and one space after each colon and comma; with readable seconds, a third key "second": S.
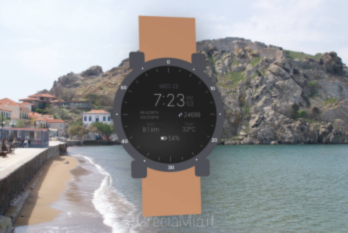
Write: {"hour": 7, "minute": 23}
